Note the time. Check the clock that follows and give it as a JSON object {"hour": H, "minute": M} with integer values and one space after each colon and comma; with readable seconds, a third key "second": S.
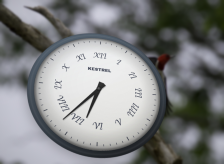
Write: {"hour": 6, "minute": 37}
